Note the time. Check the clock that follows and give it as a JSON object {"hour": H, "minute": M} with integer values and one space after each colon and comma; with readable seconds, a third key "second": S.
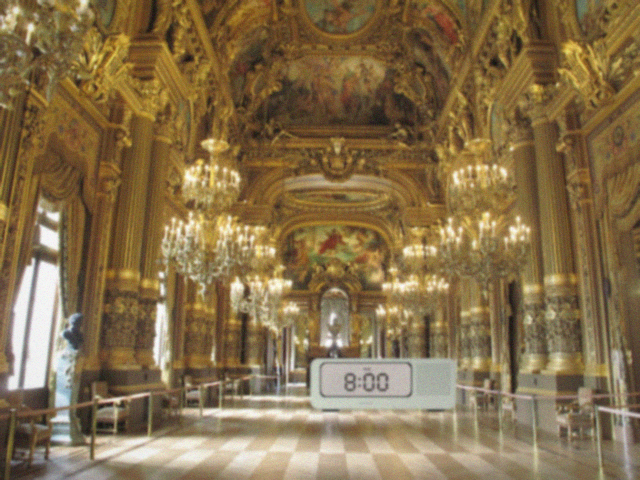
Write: {"hour": 8, "minute": 0}
